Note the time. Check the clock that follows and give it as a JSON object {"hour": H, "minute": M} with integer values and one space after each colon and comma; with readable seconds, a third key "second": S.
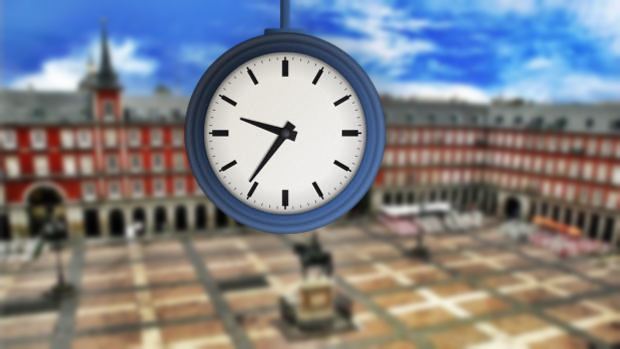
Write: {"hour": 9, "minute": 36}
